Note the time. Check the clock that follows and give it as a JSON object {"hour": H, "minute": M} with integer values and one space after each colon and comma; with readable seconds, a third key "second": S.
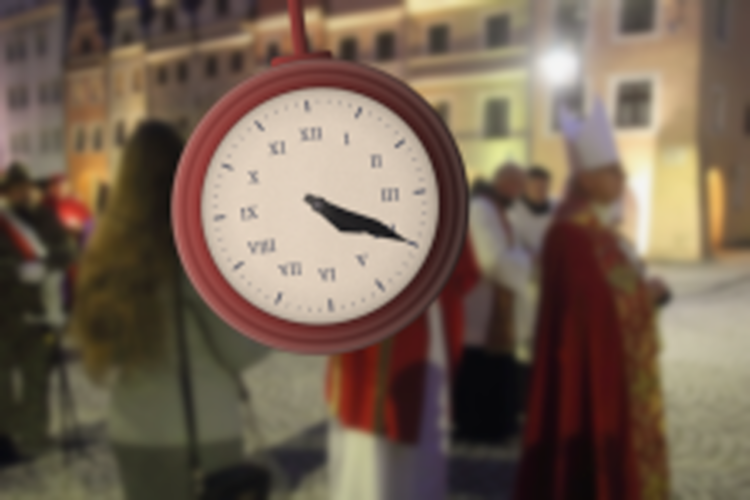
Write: {"hour": 4, "minute": 20}
